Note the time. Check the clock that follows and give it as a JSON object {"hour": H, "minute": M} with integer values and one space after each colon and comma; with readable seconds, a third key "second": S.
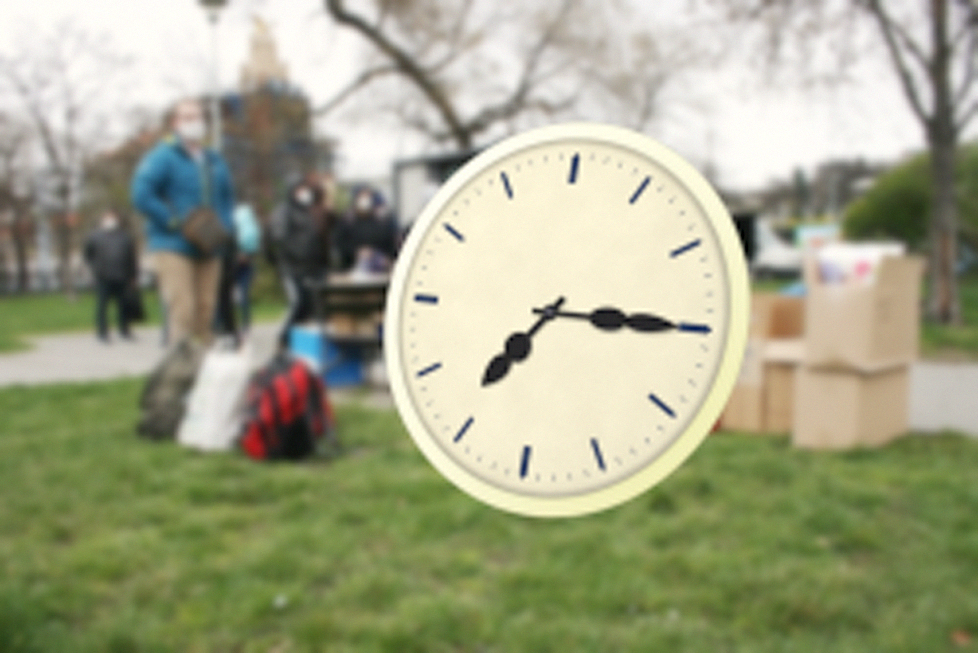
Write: {"hour": 7, "minute": 15}
